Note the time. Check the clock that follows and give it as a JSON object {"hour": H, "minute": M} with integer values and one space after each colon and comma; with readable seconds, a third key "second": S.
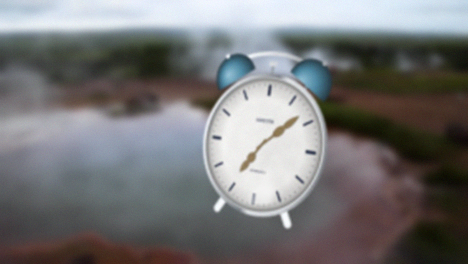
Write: {"hour": 7, "minute": 8}
